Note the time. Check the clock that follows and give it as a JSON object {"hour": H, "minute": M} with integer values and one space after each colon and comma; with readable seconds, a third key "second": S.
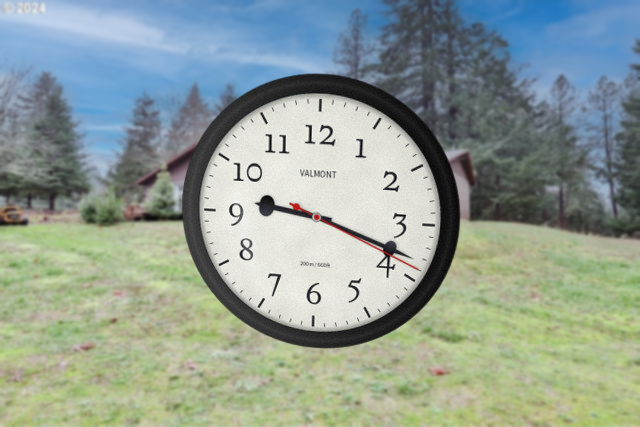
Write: {"hour": 9, "minute": 18, "second": 19}
